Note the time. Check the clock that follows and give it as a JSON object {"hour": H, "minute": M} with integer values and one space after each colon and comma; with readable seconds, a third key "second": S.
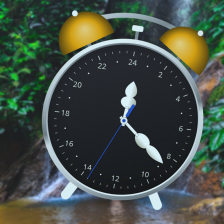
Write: {"hour": 0, "minute": 21, "second": 34}
